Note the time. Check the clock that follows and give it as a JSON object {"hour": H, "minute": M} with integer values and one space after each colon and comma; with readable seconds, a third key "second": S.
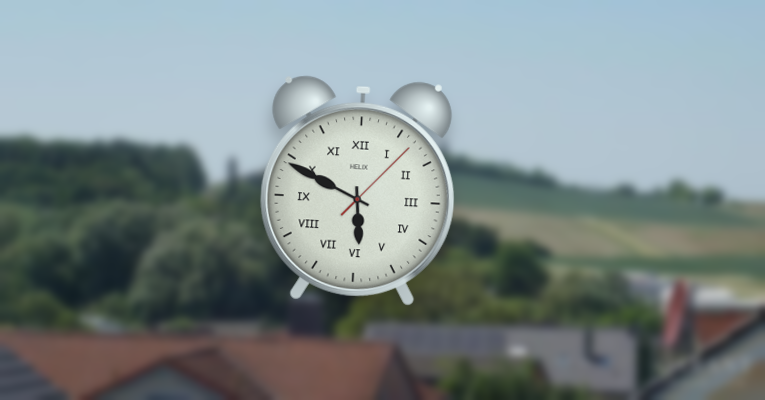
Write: {"hour": 5, "minute": 49, "second": 7}
